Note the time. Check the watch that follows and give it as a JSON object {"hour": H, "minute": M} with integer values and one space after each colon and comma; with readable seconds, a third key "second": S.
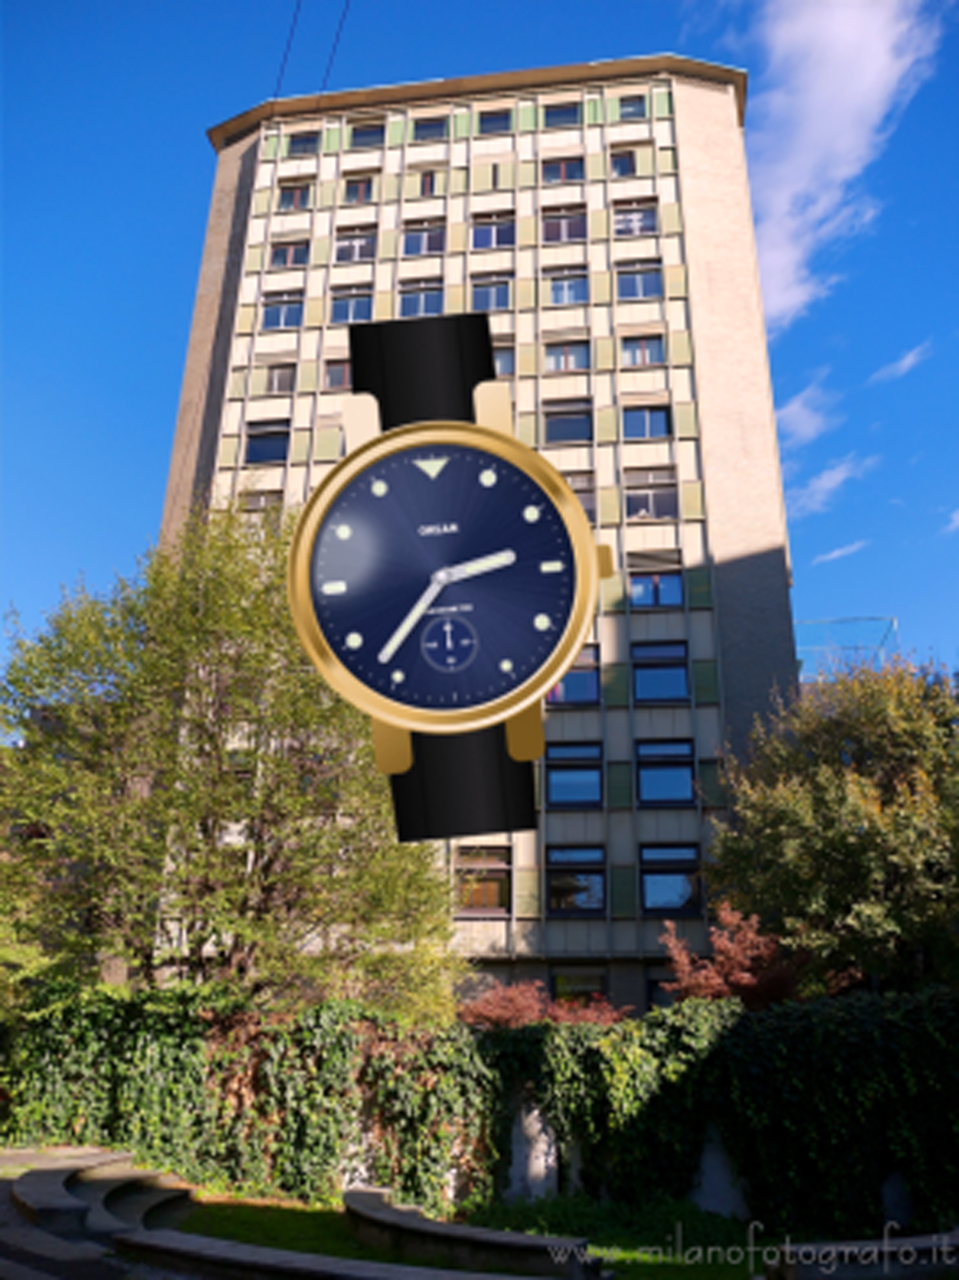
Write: {"hour": 2, "minute": 37}
